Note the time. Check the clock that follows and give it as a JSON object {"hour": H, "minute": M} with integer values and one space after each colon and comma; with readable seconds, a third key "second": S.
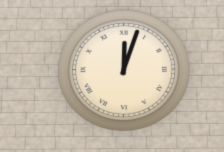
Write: {"hour": 12, "minute": 3}
